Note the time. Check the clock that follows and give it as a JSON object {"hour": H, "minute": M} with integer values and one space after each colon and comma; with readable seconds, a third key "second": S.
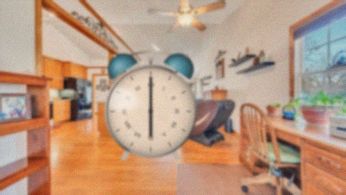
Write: {"hour": 6, "minute": 0}
